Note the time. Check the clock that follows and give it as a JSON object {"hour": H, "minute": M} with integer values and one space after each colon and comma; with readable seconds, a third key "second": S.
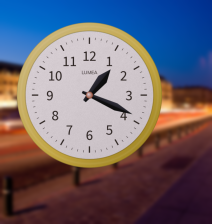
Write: {"hour": 1, "minute": 19}
